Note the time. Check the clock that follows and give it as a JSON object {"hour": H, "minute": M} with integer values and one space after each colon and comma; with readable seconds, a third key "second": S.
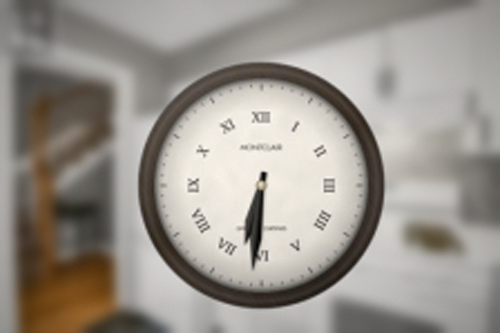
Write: {"hour": 6, "minute": 31}
